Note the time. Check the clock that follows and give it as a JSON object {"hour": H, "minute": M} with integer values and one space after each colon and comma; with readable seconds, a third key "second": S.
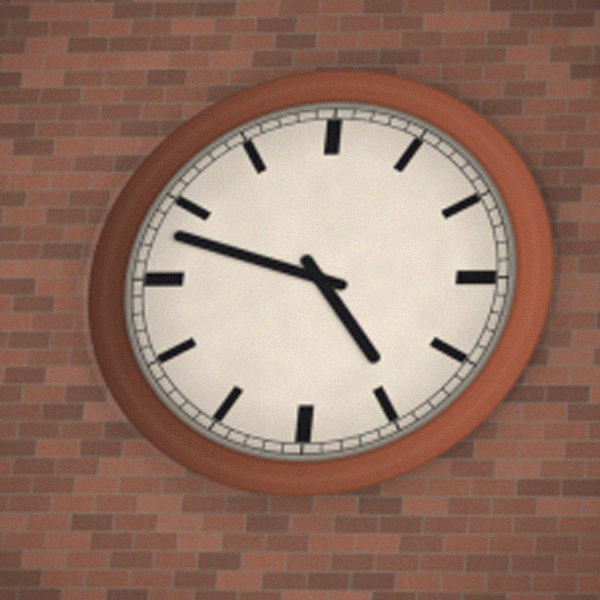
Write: {"hour": 4, "minute": 48}
